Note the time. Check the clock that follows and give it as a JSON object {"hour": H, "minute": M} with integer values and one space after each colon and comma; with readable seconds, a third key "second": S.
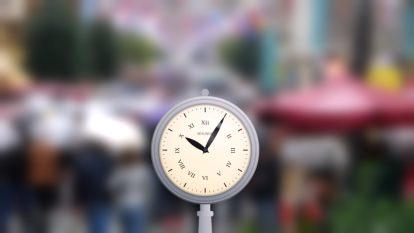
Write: {"hour": 10, "minute": 5}
